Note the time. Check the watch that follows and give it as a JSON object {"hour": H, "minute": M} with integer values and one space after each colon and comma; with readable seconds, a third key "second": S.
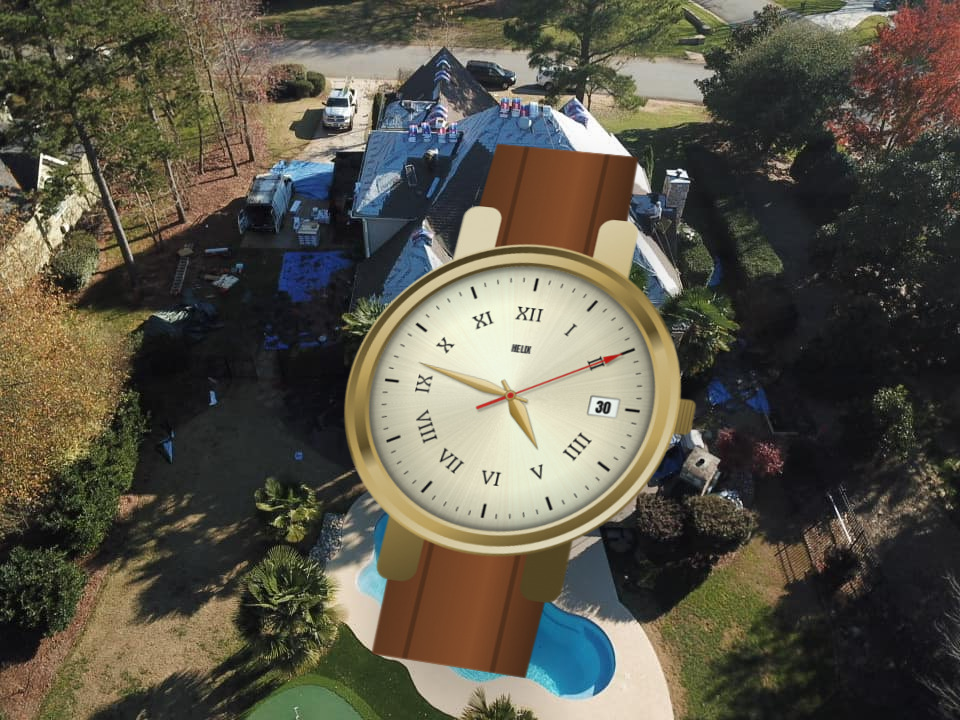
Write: {"hour": 4, "minute": 47, "second": 10}
